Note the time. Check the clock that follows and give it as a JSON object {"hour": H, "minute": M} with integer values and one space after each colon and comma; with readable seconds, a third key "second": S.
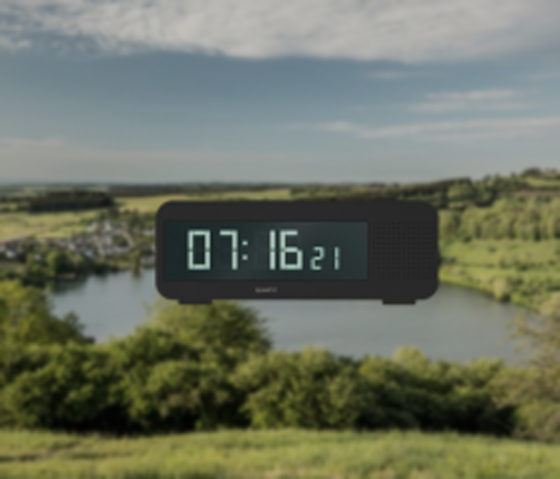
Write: {"hour": 7, "minute": 16, "second": 21}
